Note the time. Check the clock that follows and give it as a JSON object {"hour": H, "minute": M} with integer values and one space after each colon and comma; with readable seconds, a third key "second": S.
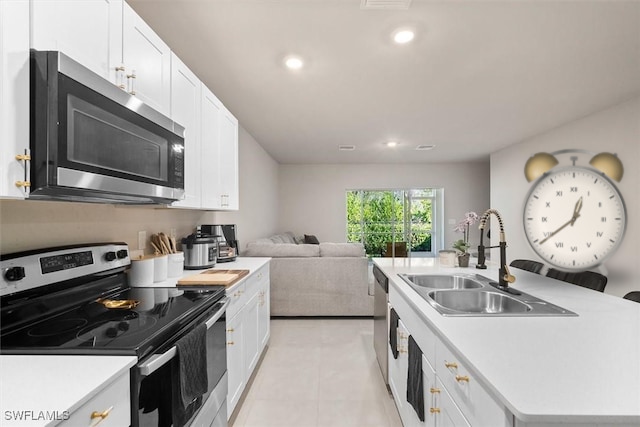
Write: {"hour": 12, "minute": 39}
